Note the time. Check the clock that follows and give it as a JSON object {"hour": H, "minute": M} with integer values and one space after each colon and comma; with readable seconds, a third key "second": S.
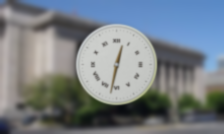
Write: {"hour": 12, "minute": 32}
